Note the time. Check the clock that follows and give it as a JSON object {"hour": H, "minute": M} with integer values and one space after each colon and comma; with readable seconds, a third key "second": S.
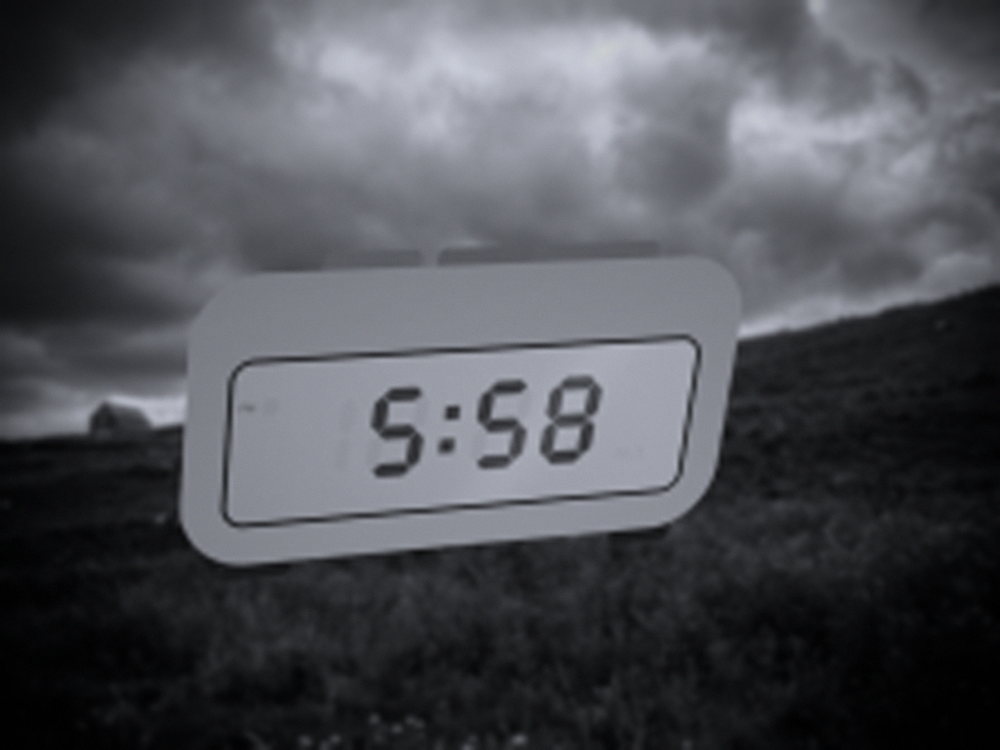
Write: {"hour": 5, "minute": 58}
